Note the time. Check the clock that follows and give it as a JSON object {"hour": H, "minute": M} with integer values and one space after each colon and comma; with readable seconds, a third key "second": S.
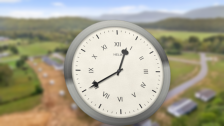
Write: {"hour": 12, "minute": 40}
